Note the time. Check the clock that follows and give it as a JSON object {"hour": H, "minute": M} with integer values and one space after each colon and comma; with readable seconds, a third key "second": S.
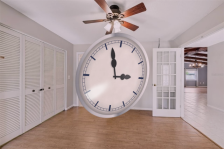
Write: {"hour": 2, "minute": 57}
